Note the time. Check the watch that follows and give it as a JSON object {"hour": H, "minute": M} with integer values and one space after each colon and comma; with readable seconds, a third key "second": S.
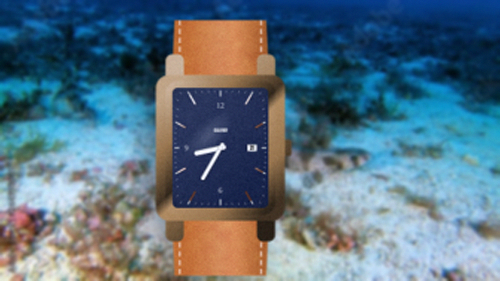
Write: {"hour": 8, "minute": 35}
